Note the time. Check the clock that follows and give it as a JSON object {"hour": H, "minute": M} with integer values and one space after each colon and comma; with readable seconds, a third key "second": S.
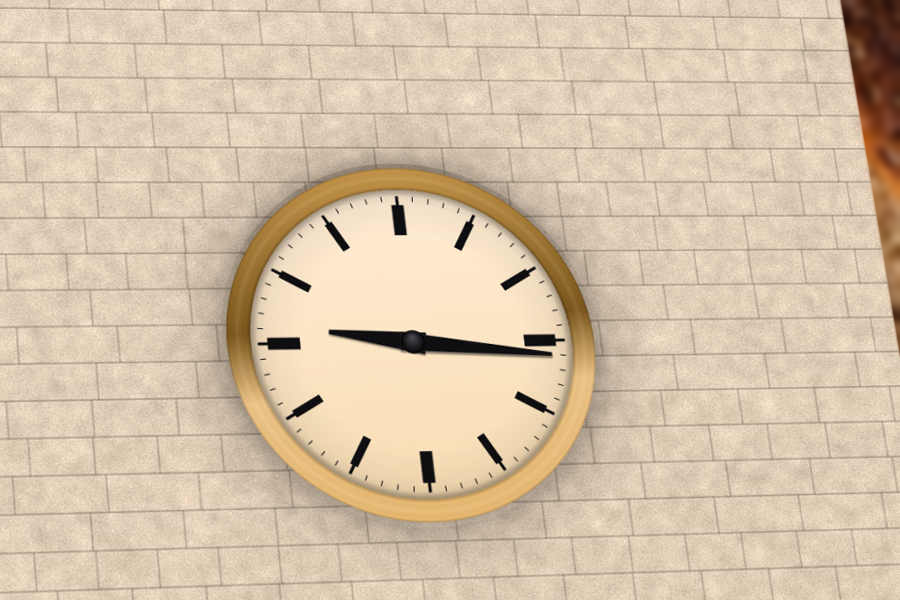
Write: {"hour": 9, "minute": 16}
